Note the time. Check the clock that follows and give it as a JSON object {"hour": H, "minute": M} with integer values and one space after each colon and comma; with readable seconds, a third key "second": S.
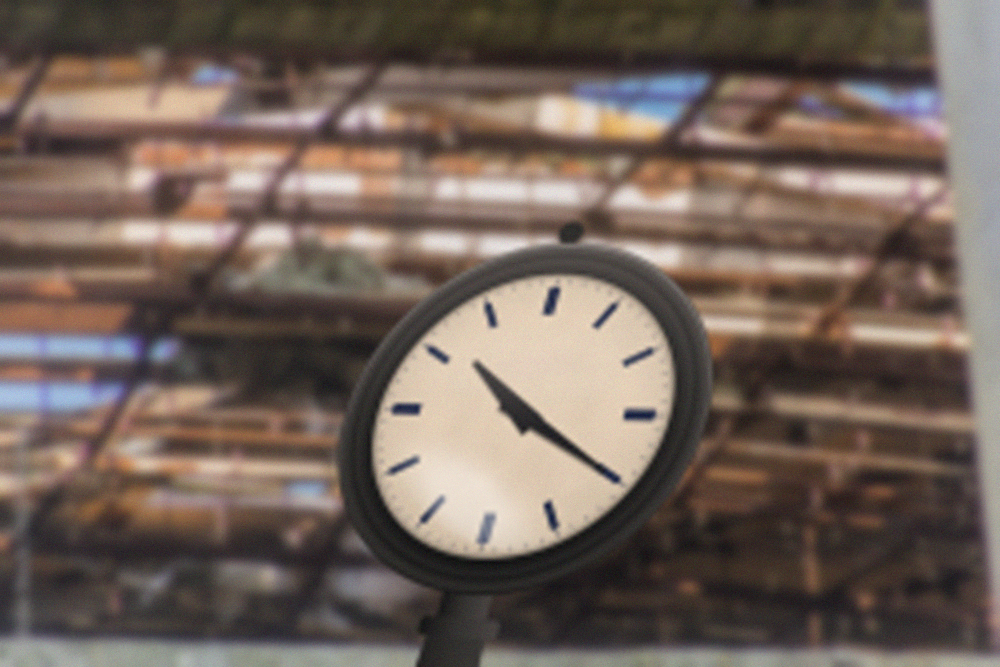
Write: {"hour": 10, "minute": 20}
